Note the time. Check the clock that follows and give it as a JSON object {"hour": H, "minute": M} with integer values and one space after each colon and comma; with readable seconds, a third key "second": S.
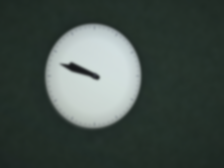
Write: {"hour": 9, "minute": 48}
